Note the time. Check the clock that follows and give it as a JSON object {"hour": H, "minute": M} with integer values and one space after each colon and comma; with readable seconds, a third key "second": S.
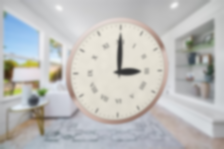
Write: {"hour": 3, "minute": 0}
